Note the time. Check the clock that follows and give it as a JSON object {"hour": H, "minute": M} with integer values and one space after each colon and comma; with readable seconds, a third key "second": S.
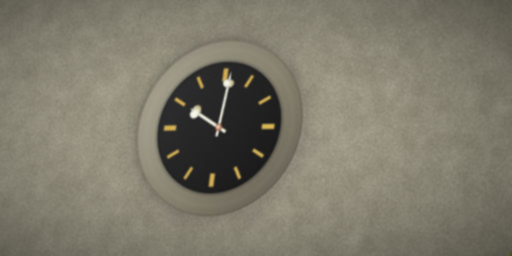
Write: {"hour": 10, "minute": 1}
